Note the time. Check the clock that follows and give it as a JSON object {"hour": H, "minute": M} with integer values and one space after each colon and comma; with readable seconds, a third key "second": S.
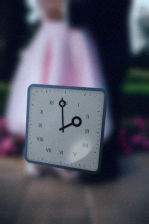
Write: {"hour": 1, "minute": 59}
